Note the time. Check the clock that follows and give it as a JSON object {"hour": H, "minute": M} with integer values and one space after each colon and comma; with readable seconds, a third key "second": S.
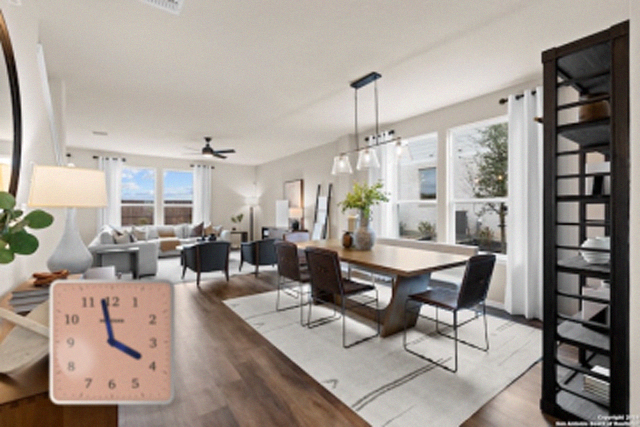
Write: {"hour": 3, "minute": 58}
